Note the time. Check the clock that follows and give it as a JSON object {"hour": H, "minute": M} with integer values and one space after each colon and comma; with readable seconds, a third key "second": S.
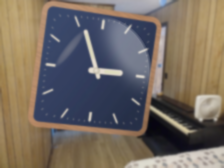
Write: {"hour": 2, "minute": 56}
